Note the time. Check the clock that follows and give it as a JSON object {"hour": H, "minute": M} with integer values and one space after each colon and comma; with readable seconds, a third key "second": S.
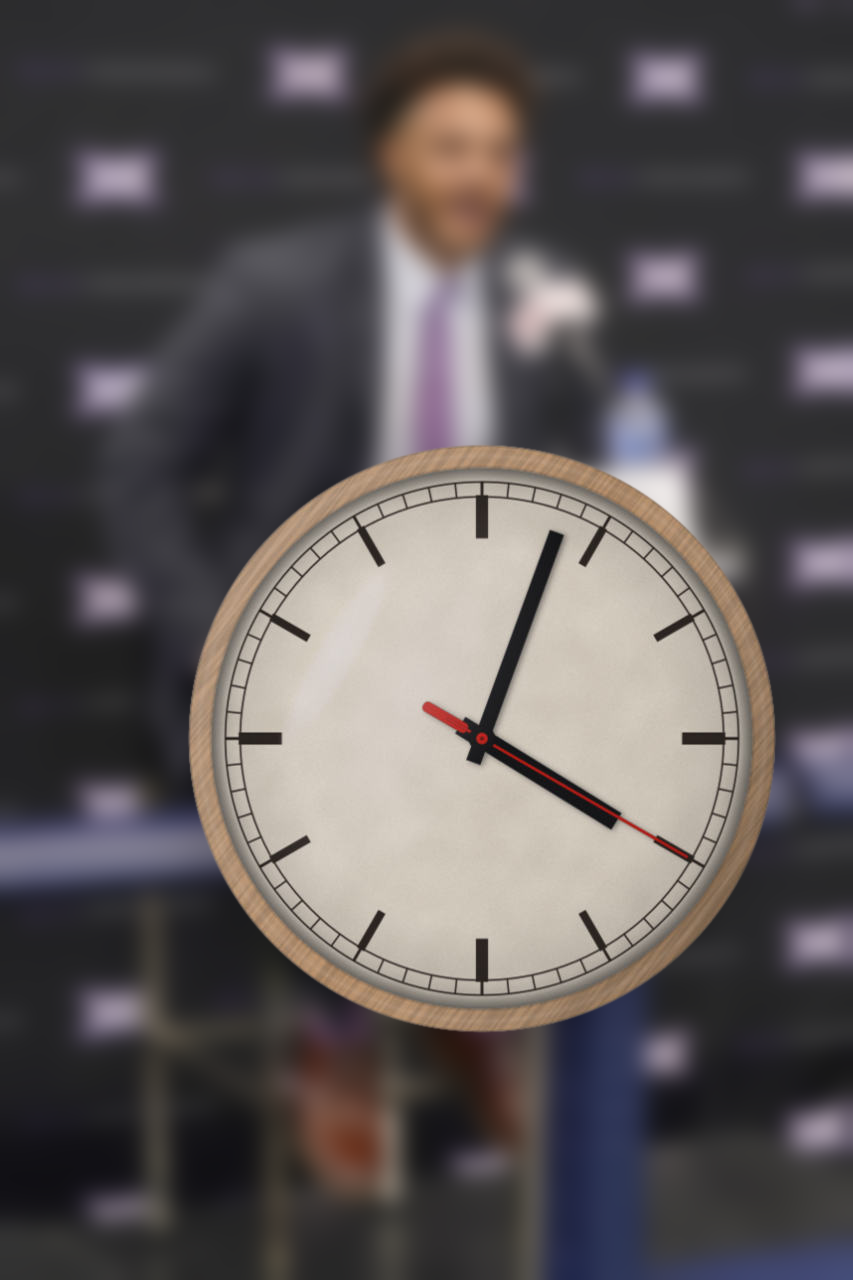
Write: {"hour": 4, "minute": 3, "second": 20}
